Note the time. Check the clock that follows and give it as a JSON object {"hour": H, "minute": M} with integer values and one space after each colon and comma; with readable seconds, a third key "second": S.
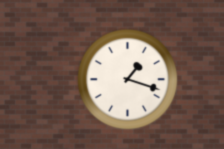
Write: {"hour": 1, "minute": 18}
